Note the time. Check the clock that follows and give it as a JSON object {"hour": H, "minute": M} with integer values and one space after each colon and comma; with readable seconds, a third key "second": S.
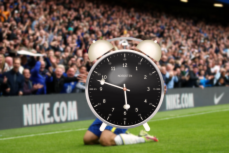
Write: {"hour": 5, "minute": 48}
